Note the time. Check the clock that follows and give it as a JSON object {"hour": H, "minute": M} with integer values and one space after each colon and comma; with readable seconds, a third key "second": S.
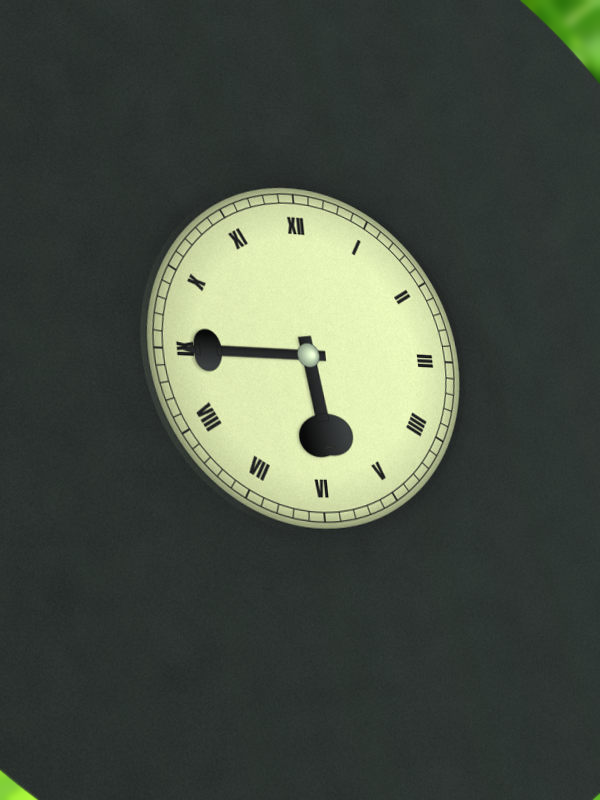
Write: {"hour": 5, "minute": 45}
